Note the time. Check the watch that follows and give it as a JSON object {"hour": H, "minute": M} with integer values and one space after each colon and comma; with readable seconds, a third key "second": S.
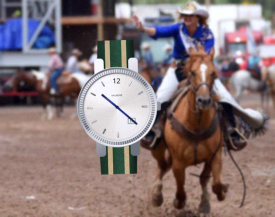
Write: {"hour": 10, "minute": 22}
